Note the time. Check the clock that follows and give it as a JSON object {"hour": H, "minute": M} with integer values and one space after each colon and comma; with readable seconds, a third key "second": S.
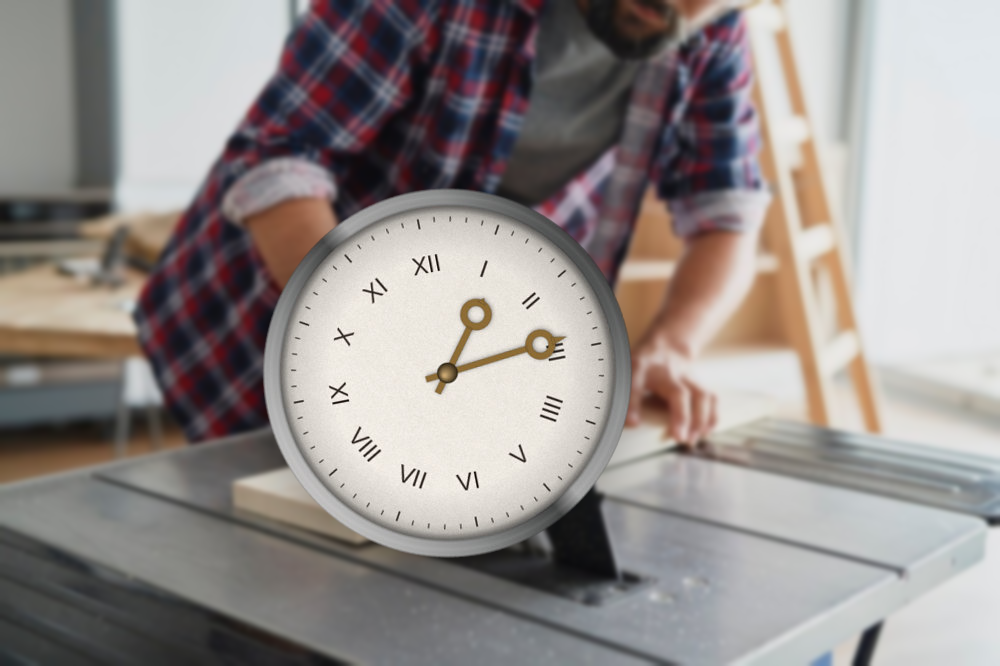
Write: {"hour": 1, "minute": 14}
